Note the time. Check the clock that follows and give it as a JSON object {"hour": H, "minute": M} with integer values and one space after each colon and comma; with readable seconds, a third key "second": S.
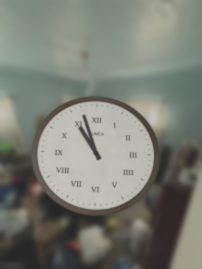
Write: {"hour": 10, "minute": 57}
